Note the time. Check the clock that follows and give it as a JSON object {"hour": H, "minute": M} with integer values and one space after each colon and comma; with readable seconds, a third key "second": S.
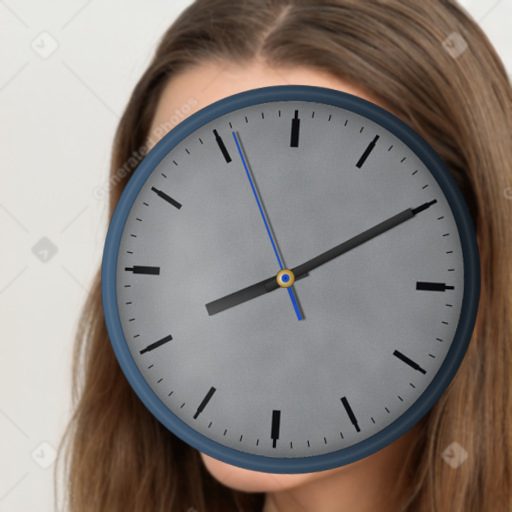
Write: {"hour": 8, "minute": 9, "second": 56}
